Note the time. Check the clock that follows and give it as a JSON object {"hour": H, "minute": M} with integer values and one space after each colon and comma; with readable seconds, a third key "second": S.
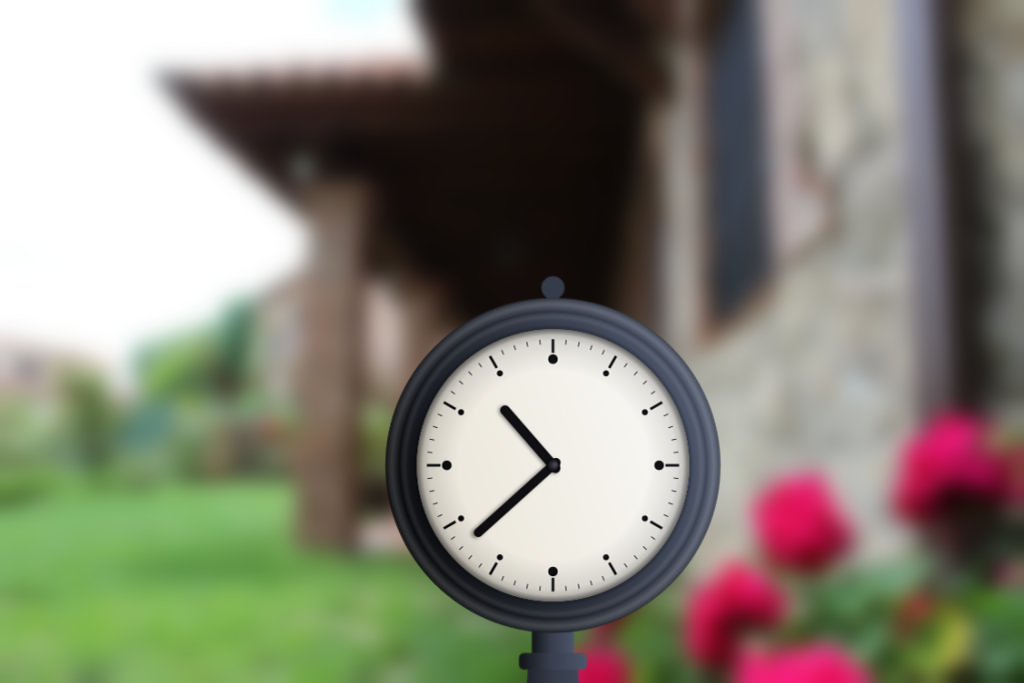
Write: {"hour": 10, "minute": 38}
